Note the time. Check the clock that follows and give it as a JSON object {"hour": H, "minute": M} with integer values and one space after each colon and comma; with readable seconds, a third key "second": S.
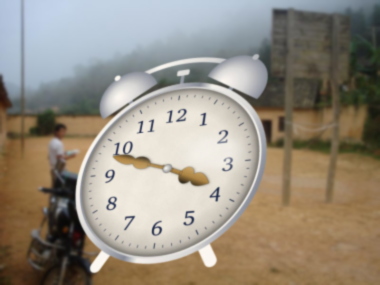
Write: {"hour": 3, "minute": 48}
